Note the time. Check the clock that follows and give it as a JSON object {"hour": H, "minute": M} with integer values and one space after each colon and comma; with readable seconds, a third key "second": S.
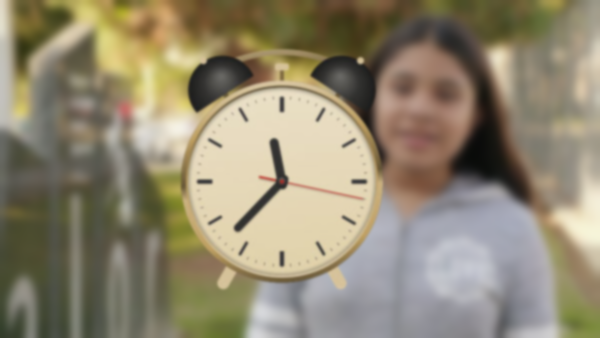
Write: {"hour": 11, "minute": 37, "second": 17}
